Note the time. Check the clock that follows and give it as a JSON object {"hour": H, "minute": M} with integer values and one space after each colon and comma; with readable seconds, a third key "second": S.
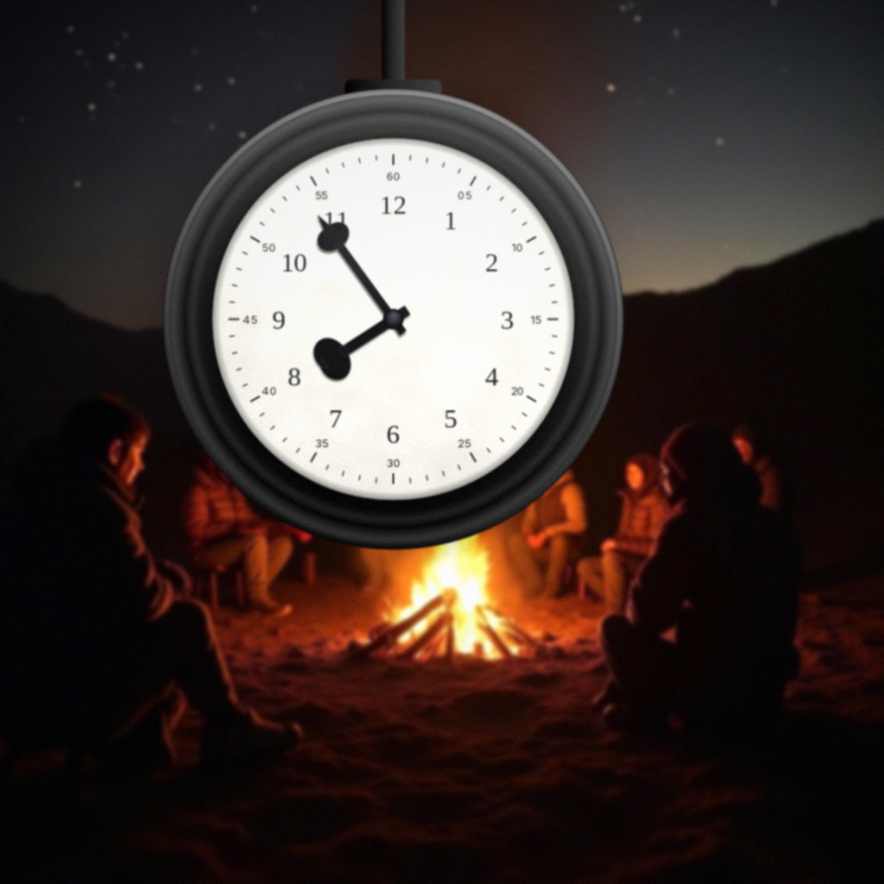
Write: {"hour": 7, "minute": 54}
